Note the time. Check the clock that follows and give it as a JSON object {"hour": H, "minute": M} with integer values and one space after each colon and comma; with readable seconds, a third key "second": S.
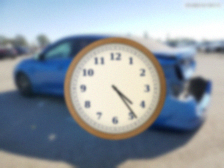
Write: {"hour": 4, "minute": 24}
